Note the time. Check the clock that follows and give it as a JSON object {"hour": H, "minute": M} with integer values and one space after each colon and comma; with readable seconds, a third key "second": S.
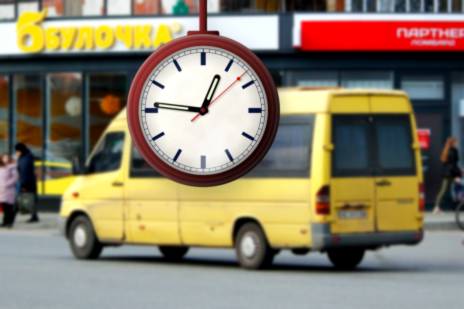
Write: {"hour": 12, "minute": 46, "second": 8}
